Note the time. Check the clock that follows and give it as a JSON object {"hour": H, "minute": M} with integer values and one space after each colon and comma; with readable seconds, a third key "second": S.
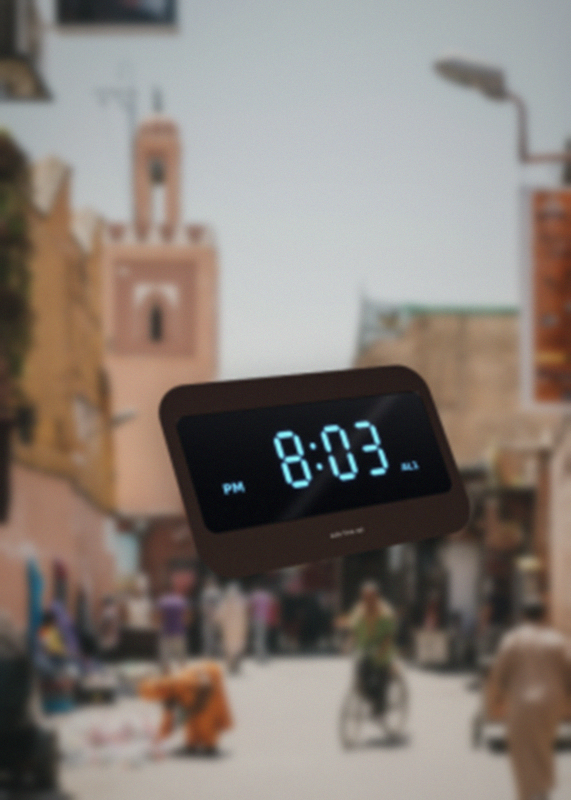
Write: {"hour": 8, "minute": 3}
